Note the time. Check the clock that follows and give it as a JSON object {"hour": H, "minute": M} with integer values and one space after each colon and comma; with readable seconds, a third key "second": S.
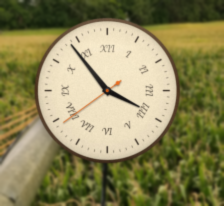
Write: {"hour": 3, "minute": 53, "second": 39}
